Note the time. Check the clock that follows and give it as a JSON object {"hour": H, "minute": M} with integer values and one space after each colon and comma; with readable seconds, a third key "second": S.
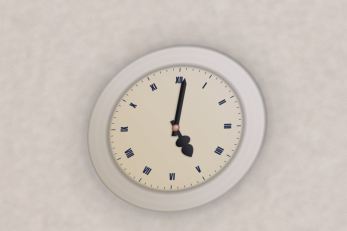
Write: {"hour": 5, "minute": 1}
